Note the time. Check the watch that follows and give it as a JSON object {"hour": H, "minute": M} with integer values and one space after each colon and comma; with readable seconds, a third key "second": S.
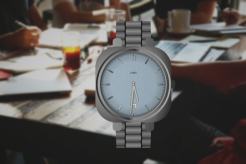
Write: {"hour": 5, "minute": 31}
